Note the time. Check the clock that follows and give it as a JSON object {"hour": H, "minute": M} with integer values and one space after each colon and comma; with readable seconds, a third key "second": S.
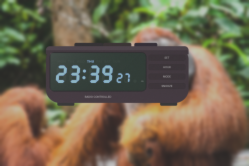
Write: {"hour": 23, "minute": 39, "second": 27}
